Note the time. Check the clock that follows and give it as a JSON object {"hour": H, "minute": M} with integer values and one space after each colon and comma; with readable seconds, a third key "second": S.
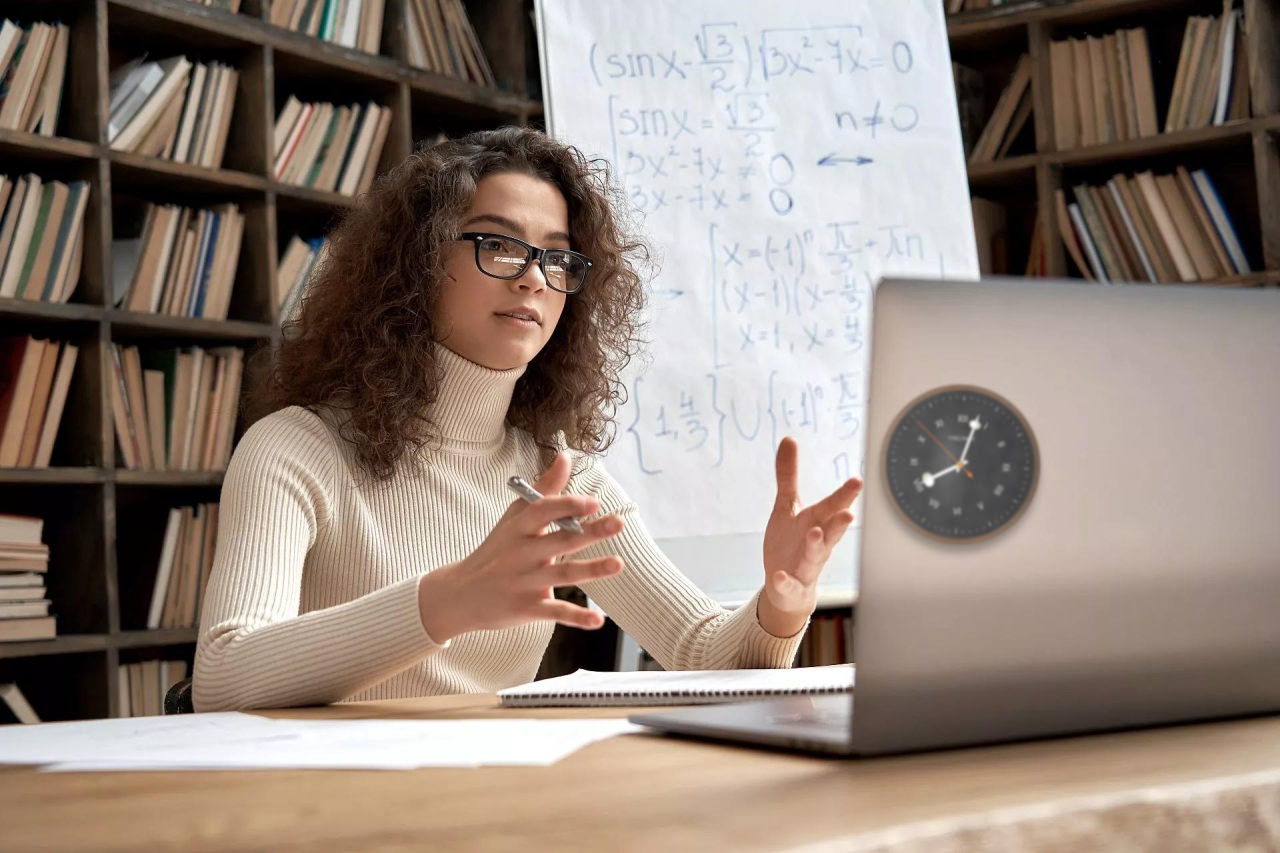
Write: {"hour": 8, "minute": 2, "second": 52}
